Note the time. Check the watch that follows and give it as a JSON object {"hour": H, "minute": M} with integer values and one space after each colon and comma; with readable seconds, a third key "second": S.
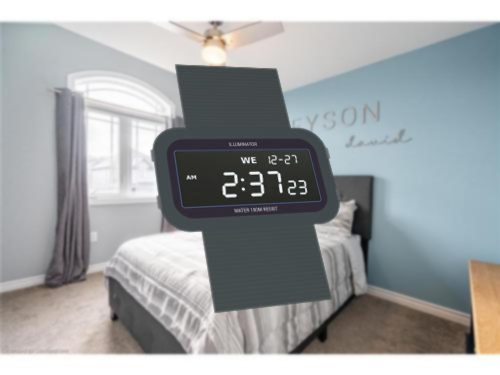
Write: {"hour": 2, "minute": 37, "second": 23}
